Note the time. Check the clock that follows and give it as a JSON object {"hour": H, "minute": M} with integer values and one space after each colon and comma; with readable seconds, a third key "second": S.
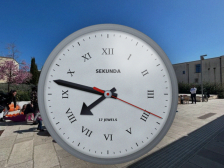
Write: {"hour": 7, "minute": 47, "second": 19}
